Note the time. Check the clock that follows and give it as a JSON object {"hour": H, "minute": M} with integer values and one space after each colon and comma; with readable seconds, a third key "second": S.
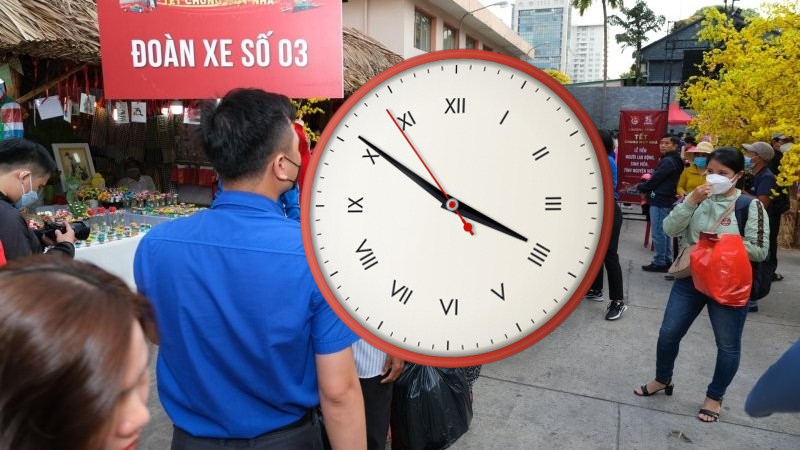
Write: {"hour": 3, "minute": 50, "second": 54}
